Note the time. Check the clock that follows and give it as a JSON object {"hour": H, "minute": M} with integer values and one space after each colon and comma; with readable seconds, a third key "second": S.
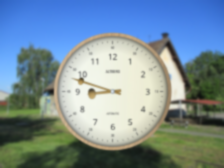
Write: {"hour": 8, "minute": 48}
